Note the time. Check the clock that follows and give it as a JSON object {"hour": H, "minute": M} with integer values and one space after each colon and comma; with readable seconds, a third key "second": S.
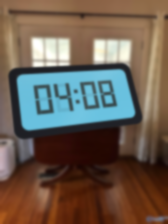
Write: {"hour": 4, "minute": 8}
